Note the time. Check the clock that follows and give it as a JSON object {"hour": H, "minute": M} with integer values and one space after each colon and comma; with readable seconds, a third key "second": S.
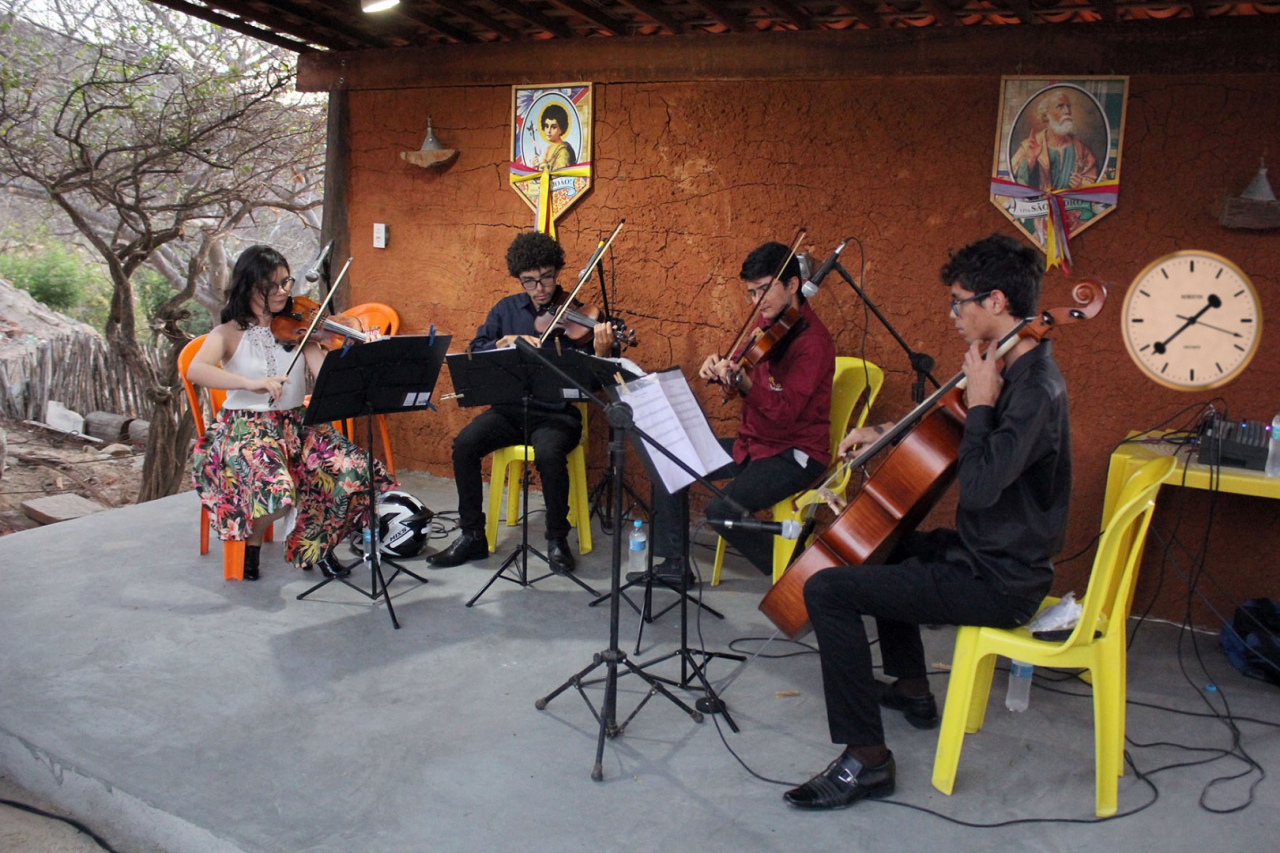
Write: {"hour": 1, "minute": 38, "second": 18}
